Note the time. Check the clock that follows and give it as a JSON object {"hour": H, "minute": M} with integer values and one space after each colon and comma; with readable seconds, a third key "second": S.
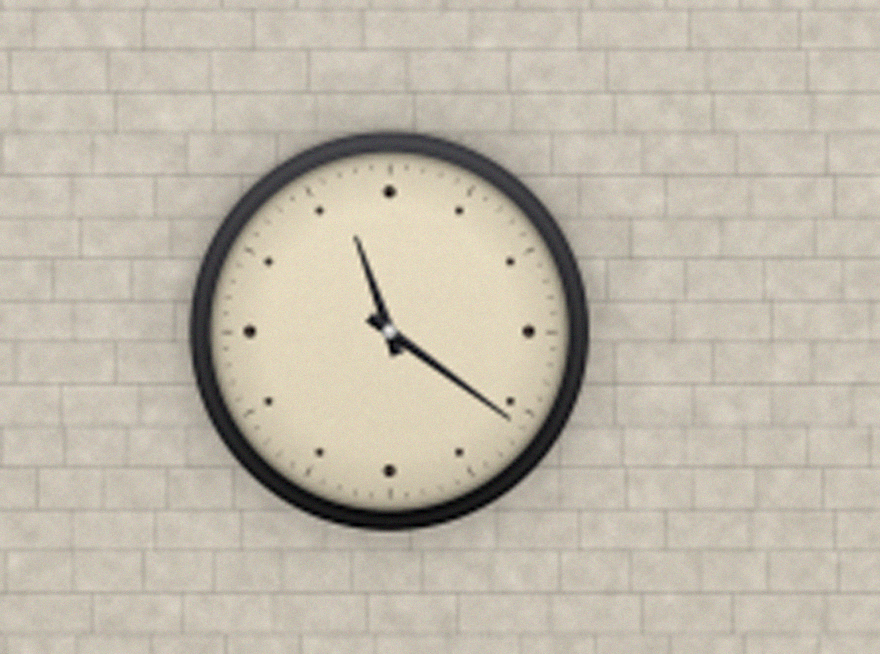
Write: {"hour": 11, "minute": 21}
